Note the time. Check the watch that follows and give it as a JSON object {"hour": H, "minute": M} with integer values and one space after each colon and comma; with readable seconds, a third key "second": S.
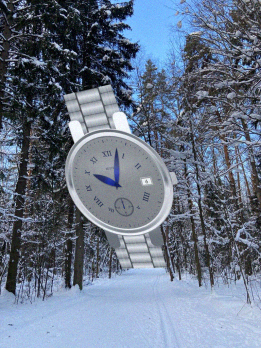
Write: {"hour": 10, "minute": 3}
